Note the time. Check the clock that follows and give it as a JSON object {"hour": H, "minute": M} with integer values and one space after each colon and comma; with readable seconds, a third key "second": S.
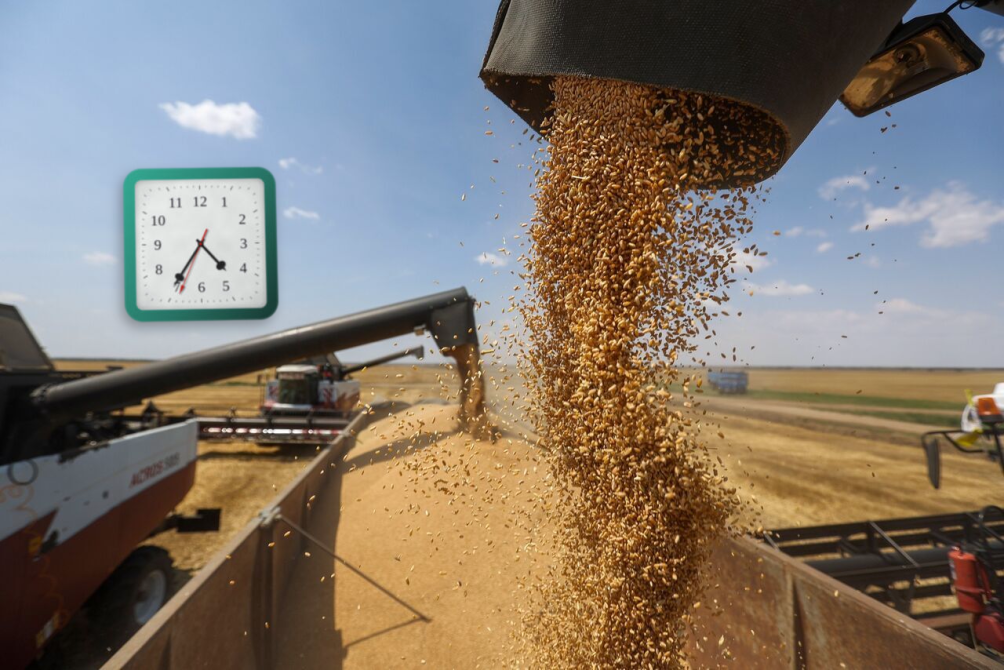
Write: {"hour": 4, "minute": 35, "second": 34}
